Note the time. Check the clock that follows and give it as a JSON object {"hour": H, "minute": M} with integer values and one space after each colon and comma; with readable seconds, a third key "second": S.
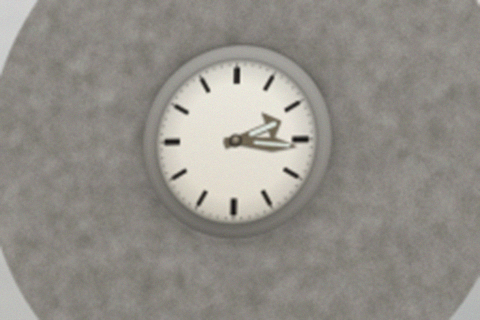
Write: {"hour": 2, "minute": 16}
